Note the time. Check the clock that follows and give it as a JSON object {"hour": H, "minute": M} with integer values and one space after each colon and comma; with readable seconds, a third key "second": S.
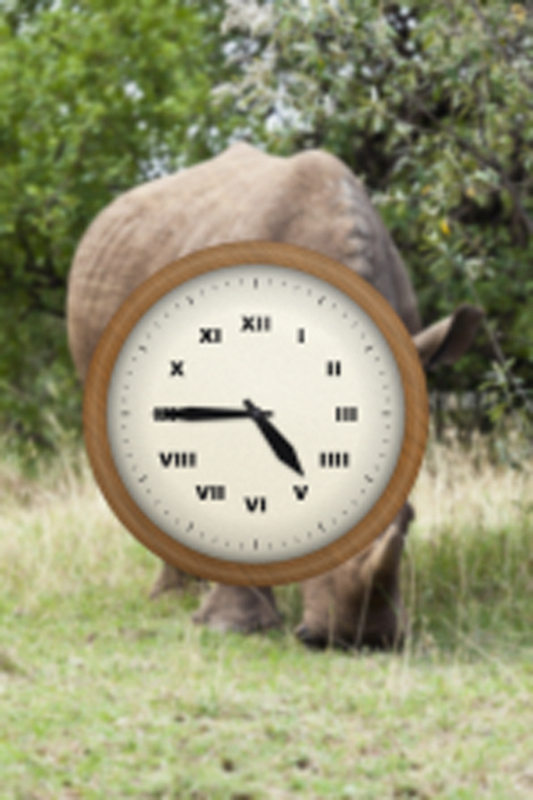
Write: {"hour": 4, "minute": 45}
